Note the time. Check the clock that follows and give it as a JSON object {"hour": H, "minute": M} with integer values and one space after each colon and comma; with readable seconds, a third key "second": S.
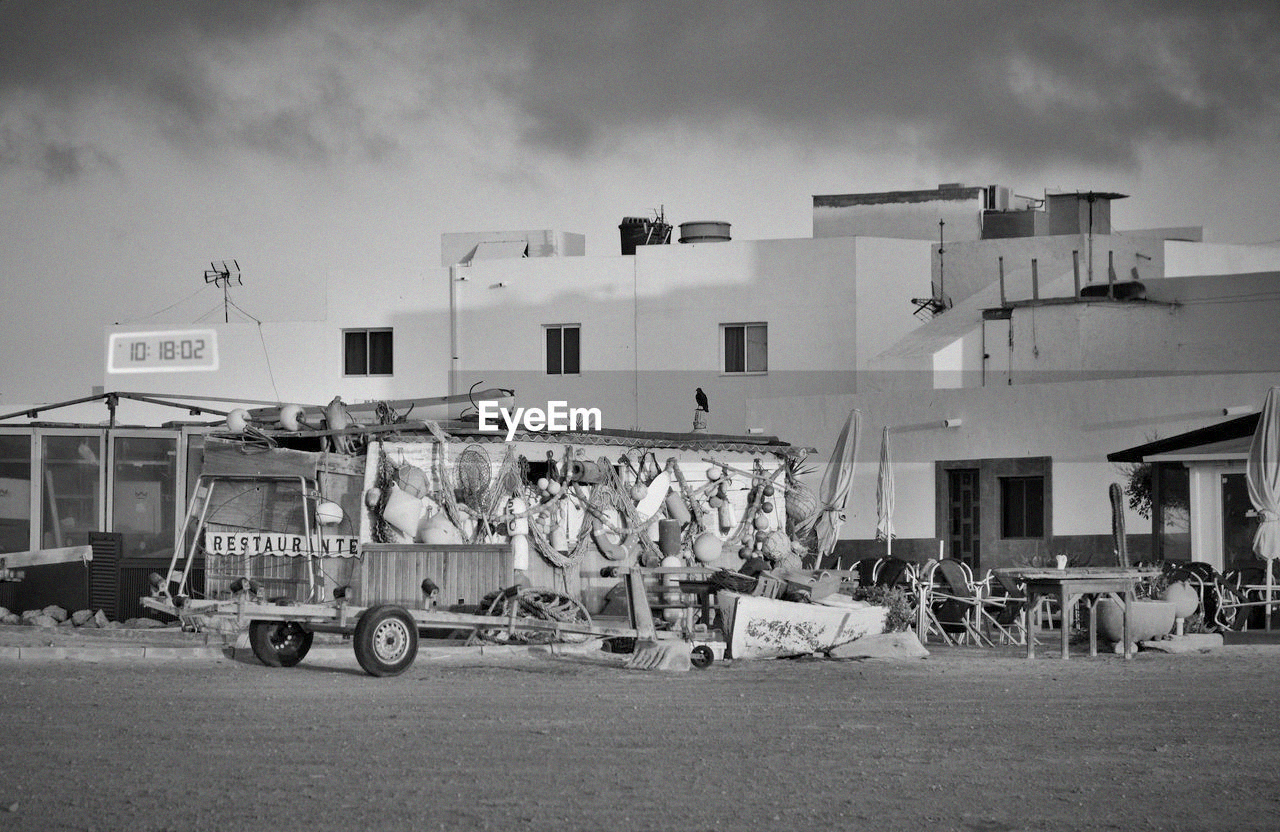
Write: {"hour": 10, "minute": 18, "second": 2}
